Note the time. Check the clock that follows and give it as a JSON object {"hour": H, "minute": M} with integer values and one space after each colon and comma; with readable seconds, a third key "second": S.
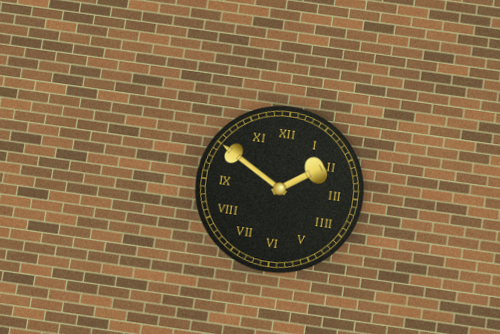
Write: {"hour": 1, "minute": 50}
